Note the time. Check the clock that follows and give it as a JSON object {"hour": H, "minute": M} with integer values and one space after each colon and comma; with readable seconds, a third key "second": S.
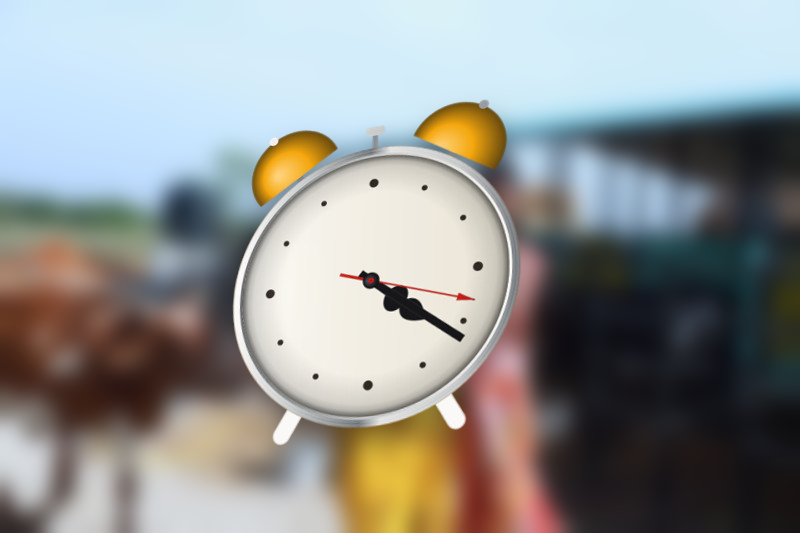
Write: {"hour": 4, "minute": 21, "second": 18}
